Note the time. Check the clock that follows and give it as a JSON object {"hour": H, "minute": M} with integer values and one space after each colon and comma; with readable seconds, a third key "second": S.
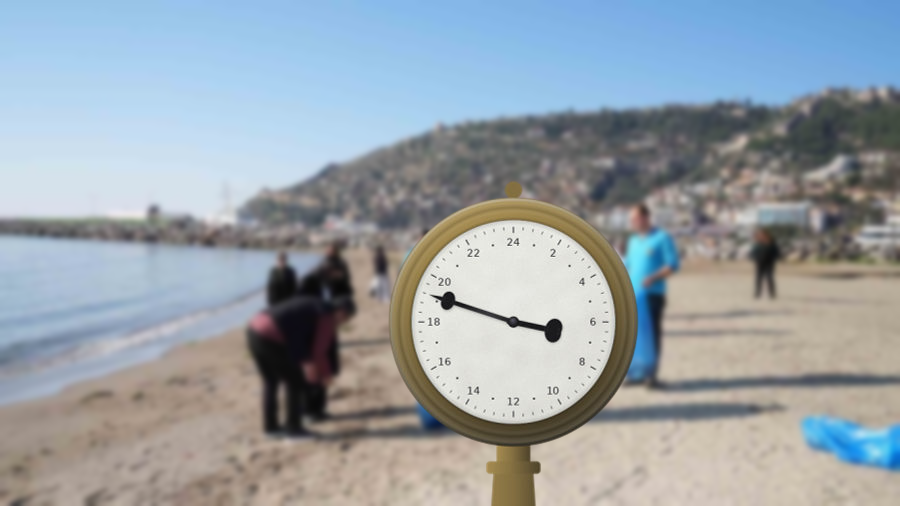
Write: {"hour": 6, "minute": 48}
